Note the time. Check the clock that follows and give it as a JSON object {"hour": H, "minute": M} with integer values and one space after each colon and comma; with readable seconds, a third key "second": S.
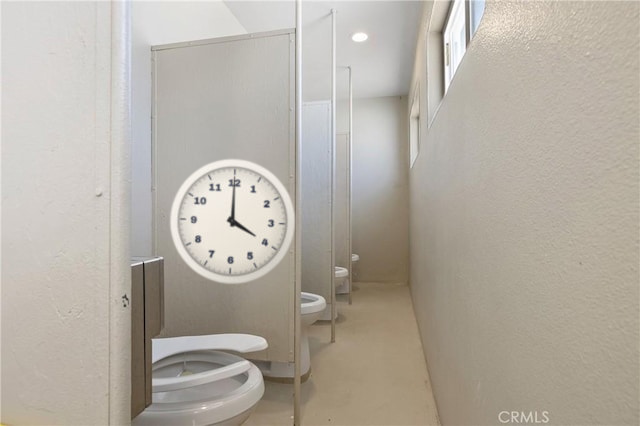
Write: {"hour": 4, "minute": 0}
